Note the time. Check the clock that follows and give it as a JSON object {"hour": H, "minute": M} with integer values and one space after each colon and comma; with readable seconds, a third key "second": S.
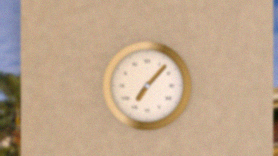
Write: {"hour": 7, "minute": 7}
